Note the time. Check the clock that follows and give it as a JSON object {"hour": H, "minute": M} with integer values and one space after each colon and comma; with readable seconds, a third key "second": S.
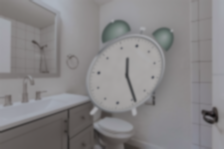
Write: {"hour": 11, "minute": 24}
